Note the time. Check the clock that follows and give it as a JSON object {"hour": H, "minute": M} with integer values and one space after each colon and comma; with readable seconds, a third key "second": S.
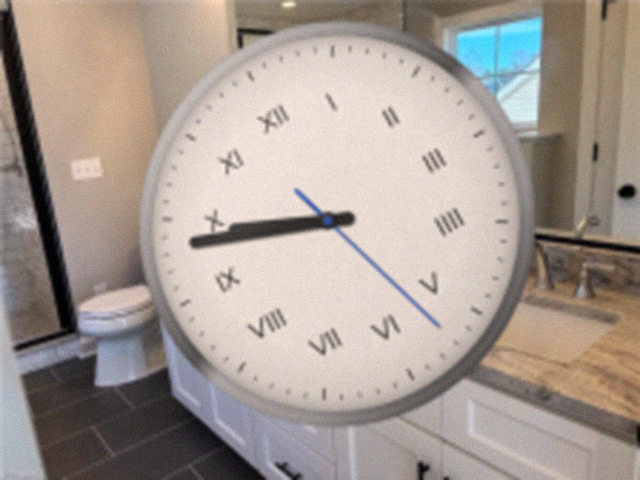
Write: {"hour": 9, "minute": 48, "second": 27}
